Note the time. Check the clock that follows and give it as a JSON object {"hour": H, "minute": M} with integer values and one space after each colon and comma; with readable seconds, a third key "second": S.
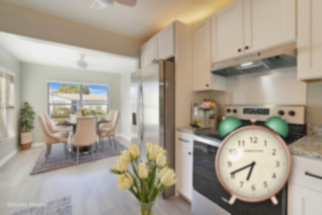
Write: {"hour": 6, "minute": 41}
